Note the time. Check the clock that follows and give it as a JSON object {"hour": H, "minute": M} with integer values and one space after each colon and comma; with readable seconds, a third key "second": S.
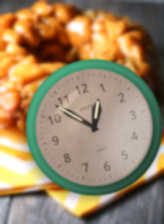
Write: {"hour": 12, "minute": 53}
